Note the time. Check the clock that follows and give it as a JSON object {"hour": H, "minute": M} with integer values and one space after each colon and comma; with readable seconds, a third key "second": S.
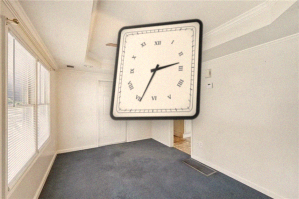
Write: {"hour": 2, "minute": 34}
